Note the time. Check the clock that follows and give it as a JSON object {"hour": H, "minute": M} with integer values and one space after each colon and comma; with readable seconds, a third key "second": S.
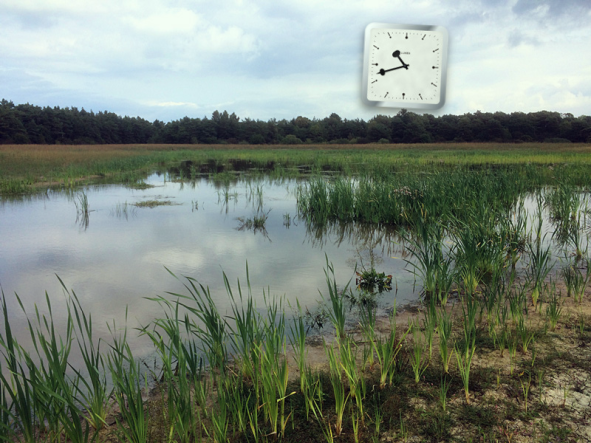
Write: {"hour": 10, "minute": 42}
